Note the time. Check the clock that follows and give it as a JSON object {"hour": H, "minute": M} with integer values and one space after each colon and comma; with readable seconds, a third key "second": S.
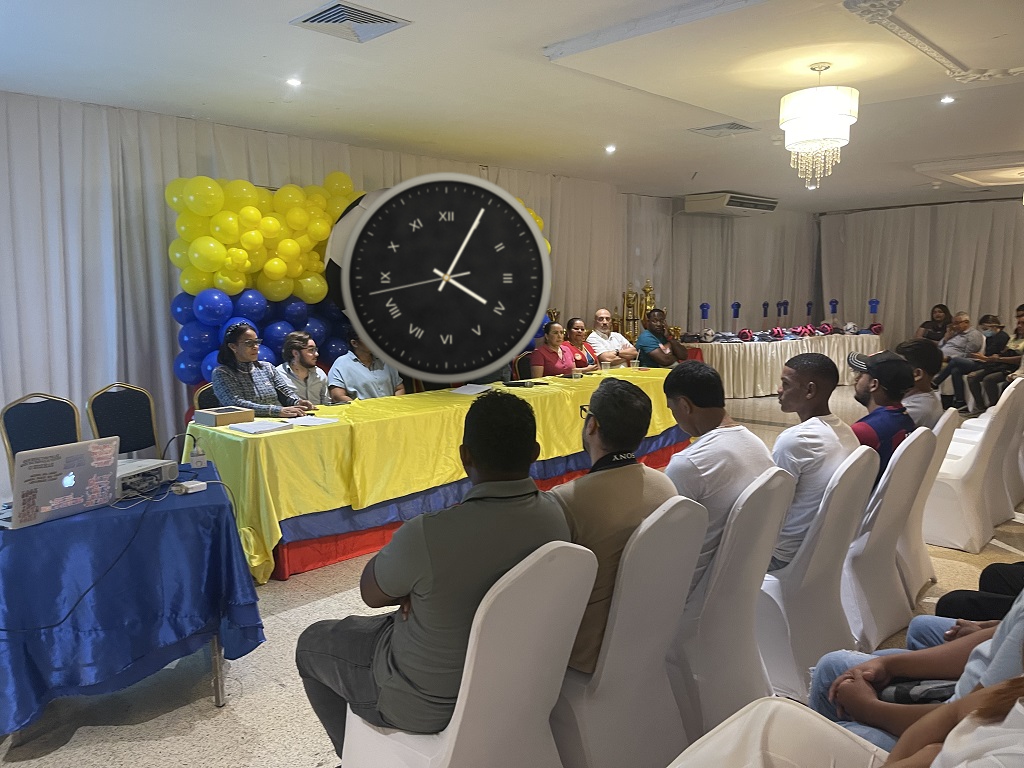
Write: {"hour": 4, "minute": 4, "second": 43}
